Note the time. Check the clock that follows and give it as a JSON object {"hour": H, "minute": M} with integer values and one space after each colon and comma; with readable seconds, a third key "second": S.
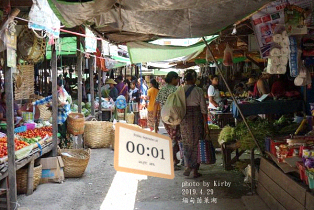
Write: {"hour": 0, "minute": 1}
